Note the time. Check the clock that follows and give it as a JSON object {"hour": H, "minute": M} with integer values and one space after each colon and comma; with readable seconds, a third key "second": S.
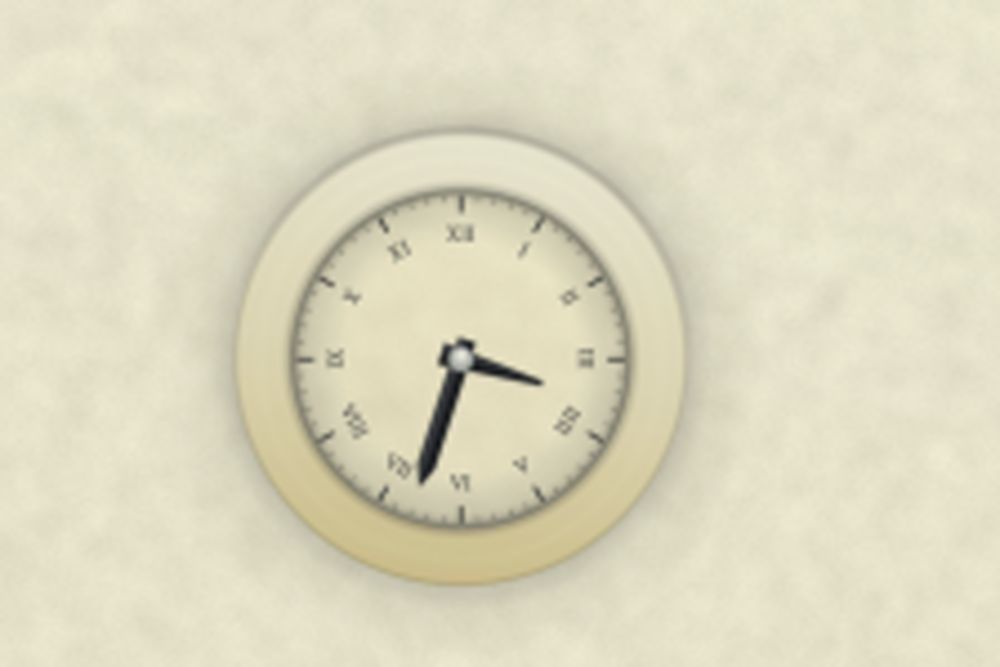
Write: {"hour": 3, "minute": 33}
